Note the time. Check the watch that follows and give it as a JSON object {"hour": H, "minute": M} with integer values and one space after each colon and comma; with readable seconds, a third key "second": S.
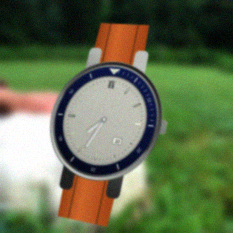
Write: {"hour": 7, "minute": 34}
